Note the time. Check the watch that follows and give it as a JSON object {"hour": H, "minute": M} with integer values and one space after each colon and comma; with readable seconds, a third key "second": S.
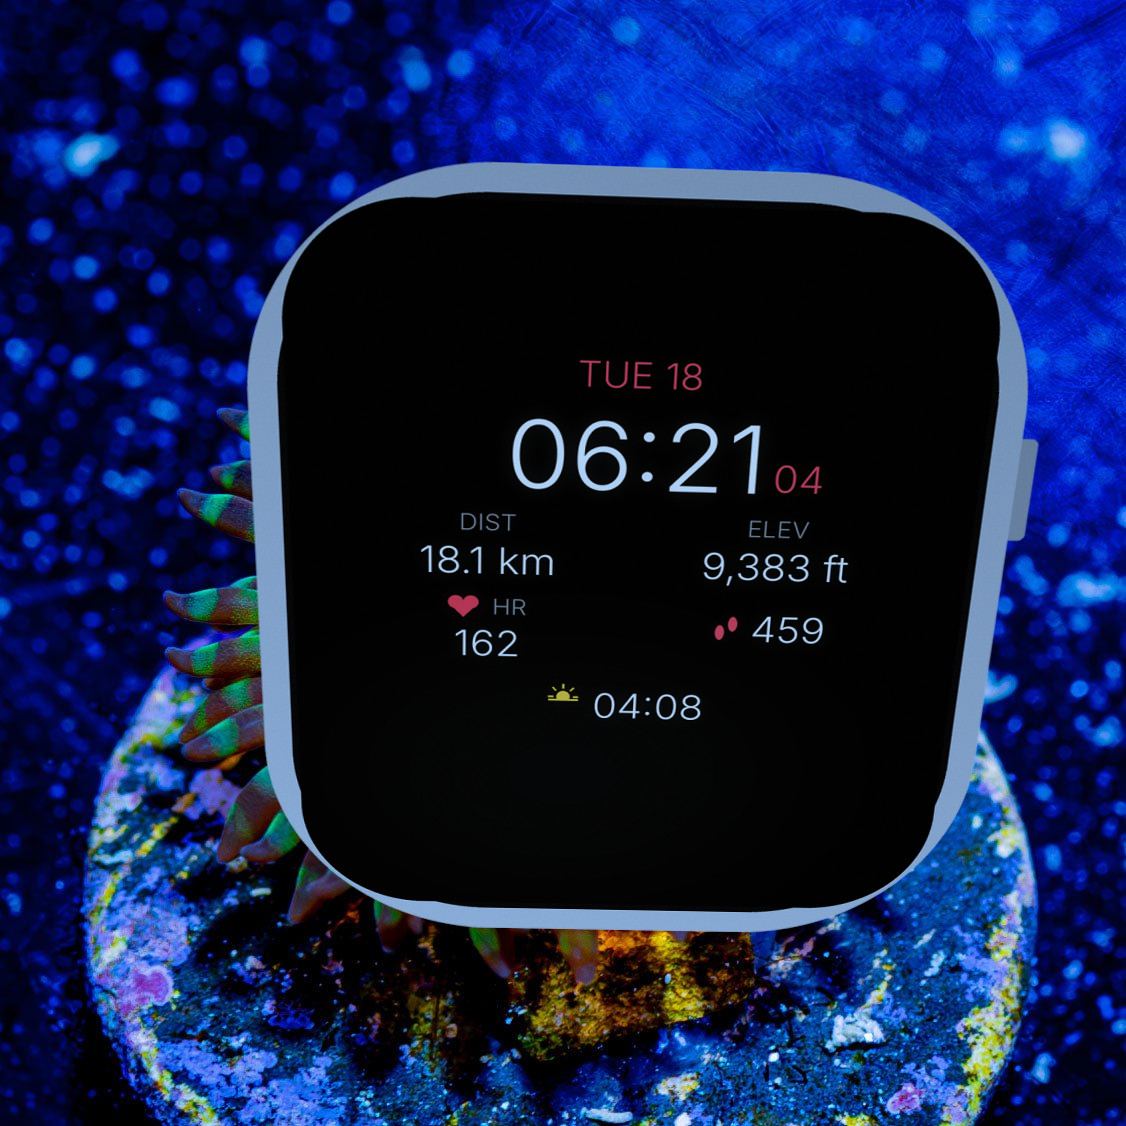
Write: {"hour": 6, "minute": 21, "second": 4}
